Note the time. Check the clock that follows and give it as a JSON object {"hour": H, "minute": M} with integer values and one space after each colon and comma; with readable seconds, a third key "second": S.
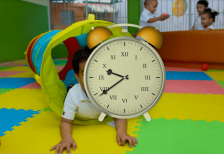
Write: {"hour": 9, "minute": 39}
